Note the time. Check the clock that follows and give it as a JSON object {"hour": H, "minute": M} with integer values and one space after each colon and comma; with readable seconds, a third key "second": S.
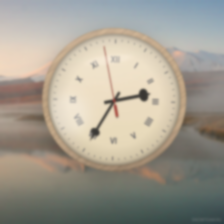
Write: {"hour": 2, "minute": 34, "second": 58}
